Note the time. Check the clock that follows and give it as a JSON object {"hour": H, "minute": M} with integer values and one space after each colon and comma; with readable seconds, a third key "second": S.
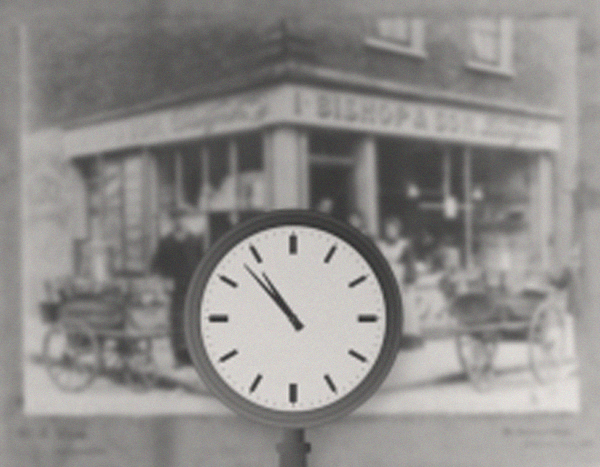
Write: {"hour": 10, "minute": 53}
